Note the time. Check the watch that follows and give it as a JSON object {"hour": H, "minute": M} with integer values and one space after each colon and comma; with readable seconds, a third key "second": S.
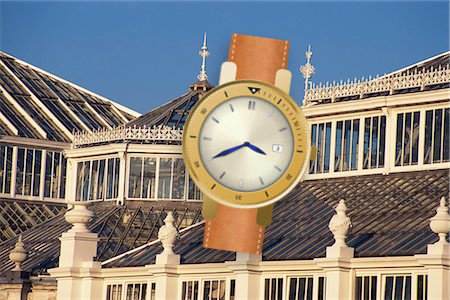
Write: {"hour": 3, "minute": 40}
